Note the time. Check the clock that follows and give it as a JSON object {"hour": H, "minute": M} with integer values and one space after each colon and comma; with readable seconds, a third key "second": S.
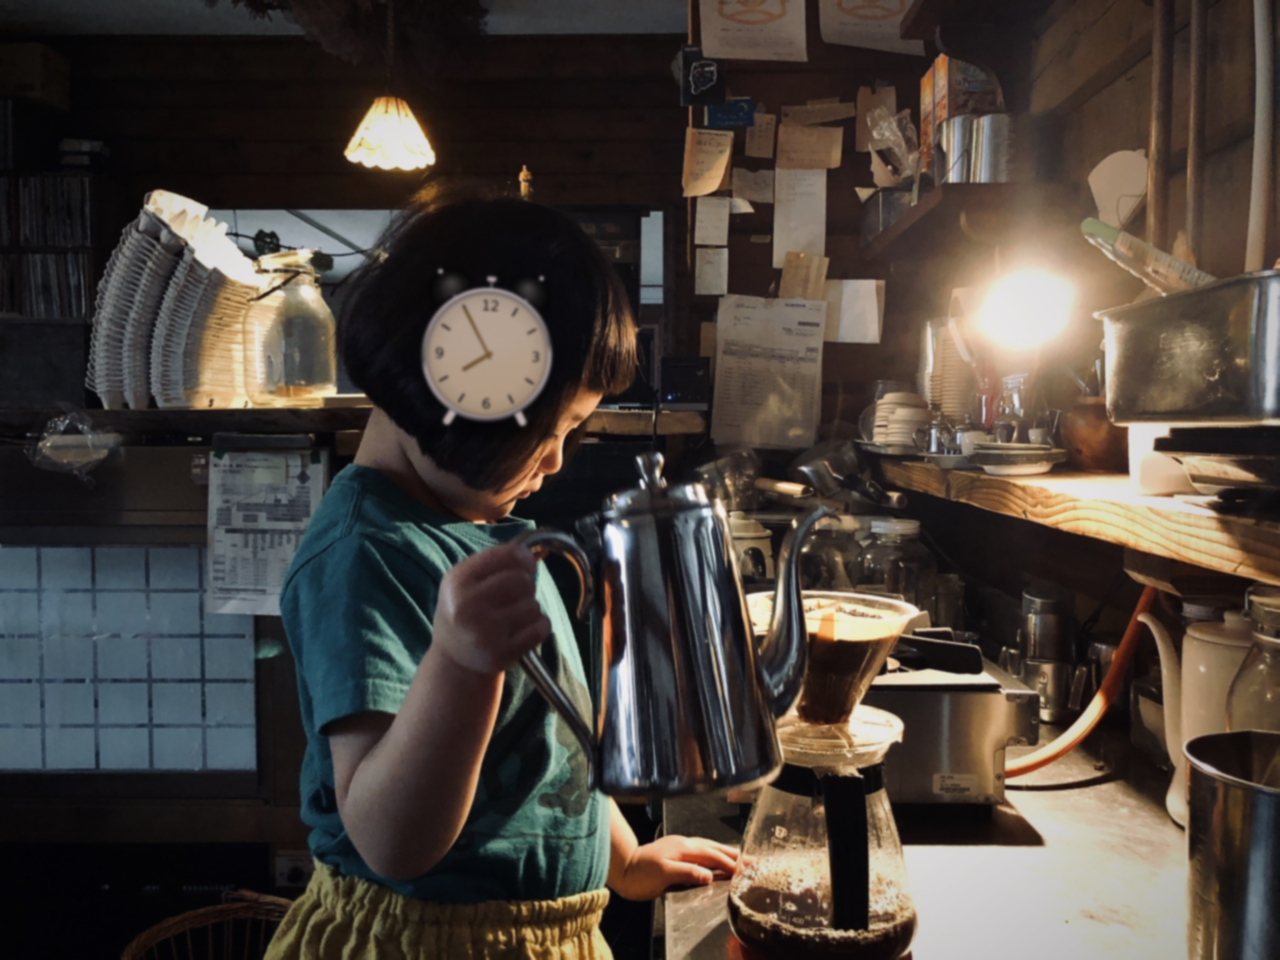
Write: {"hour": 7, "minute": 55}
